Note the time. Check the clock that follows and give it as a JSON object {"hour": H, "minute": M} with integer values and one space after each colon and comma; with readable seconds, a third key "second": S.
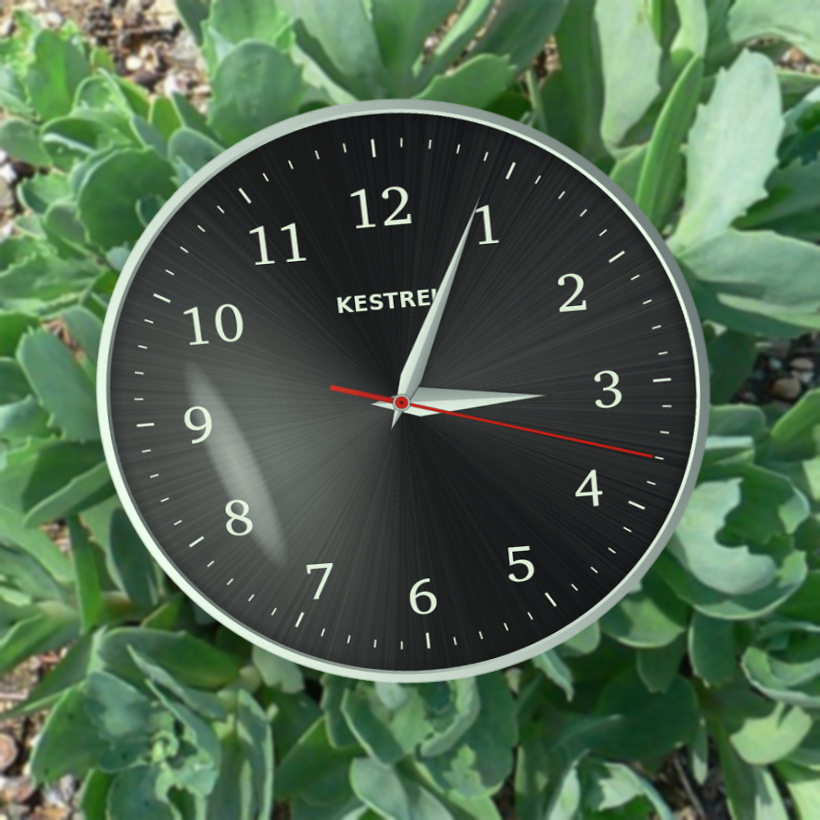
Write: {"hour": 3, "minute": 4, "second": 18}
